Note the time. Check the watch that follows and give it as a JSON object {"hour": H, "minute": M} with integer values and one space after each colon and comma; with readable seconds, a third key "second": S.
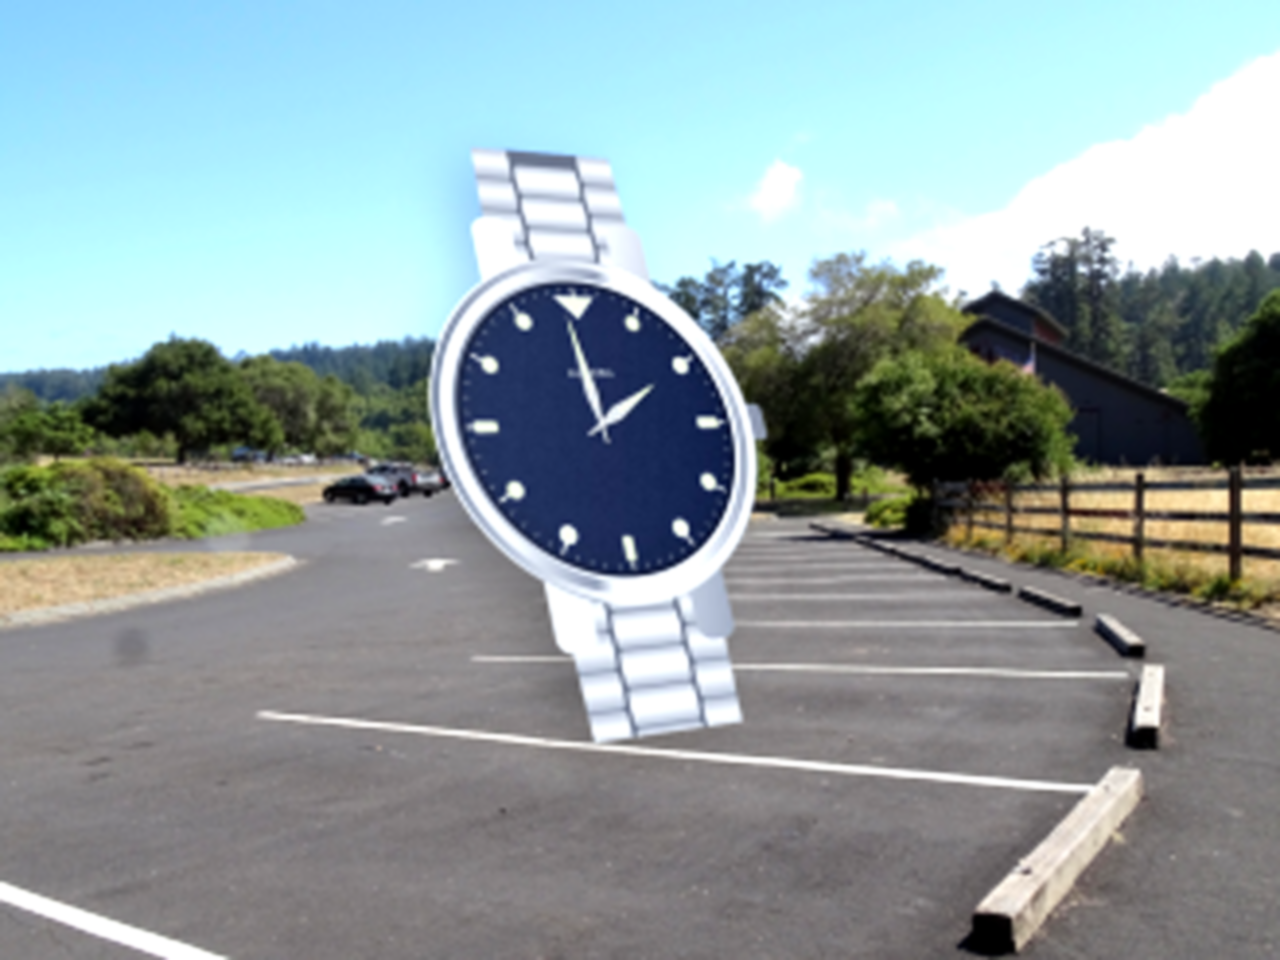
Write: {"hour": 1, "minute": 59}
